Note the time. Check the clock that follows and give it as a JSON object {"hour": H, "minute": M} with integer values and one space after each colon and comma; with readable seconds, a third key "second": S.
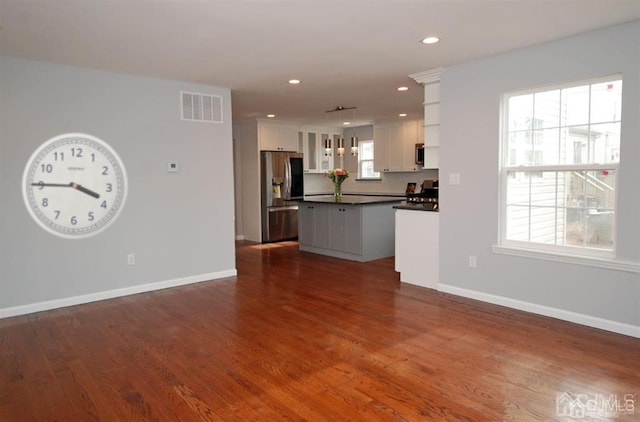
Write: {"hour": 3, "minute": 45}
